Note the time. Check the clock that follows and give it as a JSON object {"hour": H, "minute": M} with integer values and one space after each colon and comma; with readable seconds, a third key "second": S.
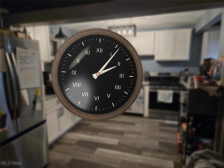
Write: {"hour": 2, "minute": 6}
